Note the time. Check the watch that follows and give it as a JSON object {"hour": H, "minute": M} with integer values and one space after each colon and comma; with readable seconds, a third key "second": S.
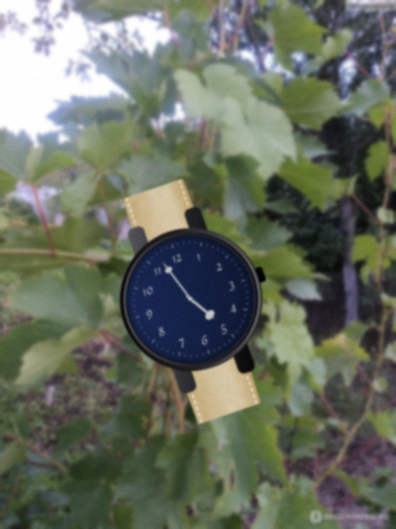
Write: {"hour": 4, "minute": 57}
